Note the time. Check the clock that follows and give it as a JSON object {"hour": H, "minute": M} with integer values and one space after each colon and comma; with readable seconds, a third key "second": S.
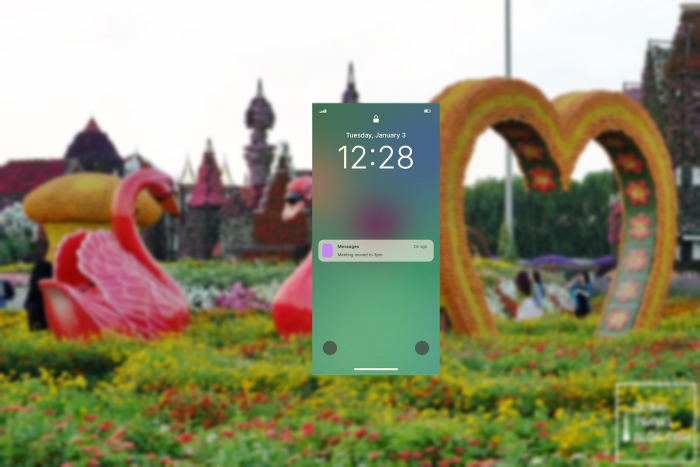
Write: {"hour": 12, "minute": 28}
